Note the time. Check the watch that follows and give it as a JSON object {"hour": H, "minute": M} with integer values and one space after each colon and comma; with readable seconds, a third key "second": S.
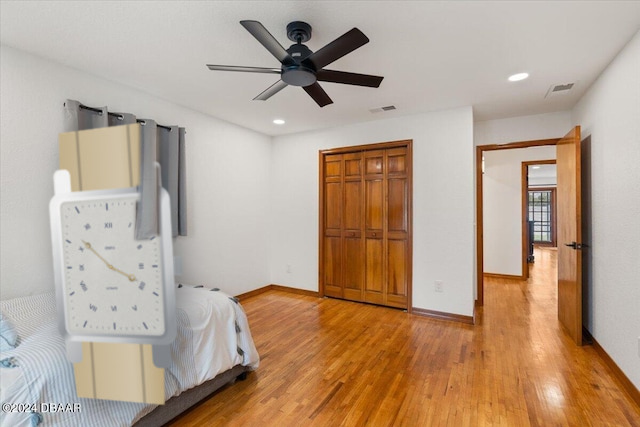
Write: {"hour": 3, "minute": 52}
